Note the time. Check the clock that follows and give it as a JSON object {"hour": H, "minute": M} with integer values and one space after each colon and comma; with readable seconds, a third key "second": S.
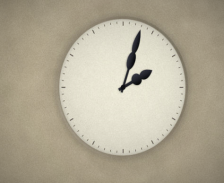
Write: {"hour": 2, "minute": 3}
